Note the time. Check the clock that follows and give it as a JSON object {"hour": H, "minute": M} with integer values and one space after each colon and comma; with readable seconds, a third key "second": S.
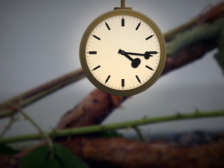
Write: {"hour": 4, "minute": 16}
